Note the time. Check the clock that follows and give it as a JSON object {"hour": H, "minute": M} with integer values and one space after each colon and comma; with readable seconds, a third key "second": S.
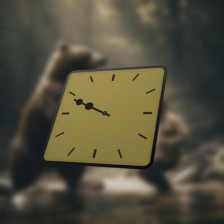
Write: {"hour": 9, "minute": 49}
